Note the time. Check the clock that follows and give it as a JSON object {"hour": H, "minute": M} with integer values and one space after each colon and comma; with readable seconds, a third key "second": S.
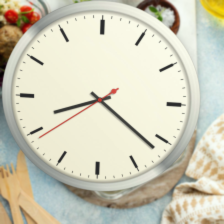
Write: {"hour": 8, "minute": 21, "second": 39}
